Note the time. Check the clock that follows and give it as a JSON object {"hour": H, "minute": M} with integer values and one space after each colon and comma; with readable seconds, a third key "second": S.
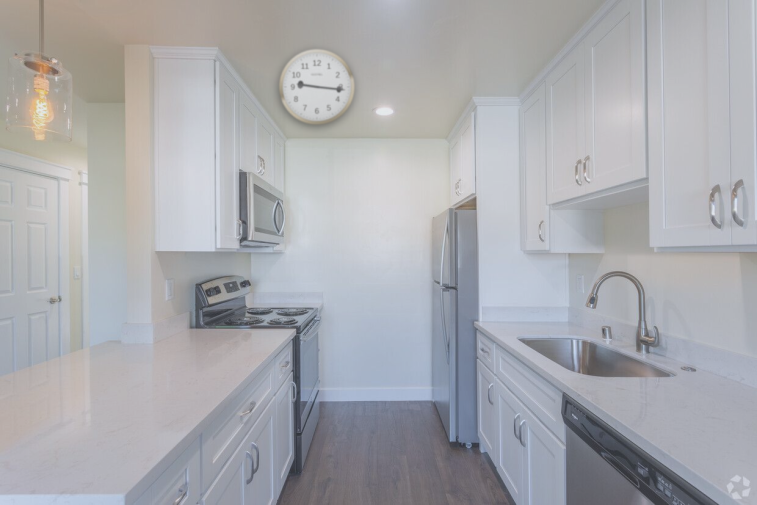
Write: {"hour": 9, "minute": 16}
